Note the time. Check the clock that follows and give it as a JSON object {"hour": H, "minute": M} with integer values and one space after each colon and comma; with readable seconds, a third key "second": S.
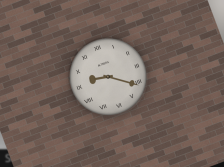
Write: {"hour": 9, "minute": 21}
